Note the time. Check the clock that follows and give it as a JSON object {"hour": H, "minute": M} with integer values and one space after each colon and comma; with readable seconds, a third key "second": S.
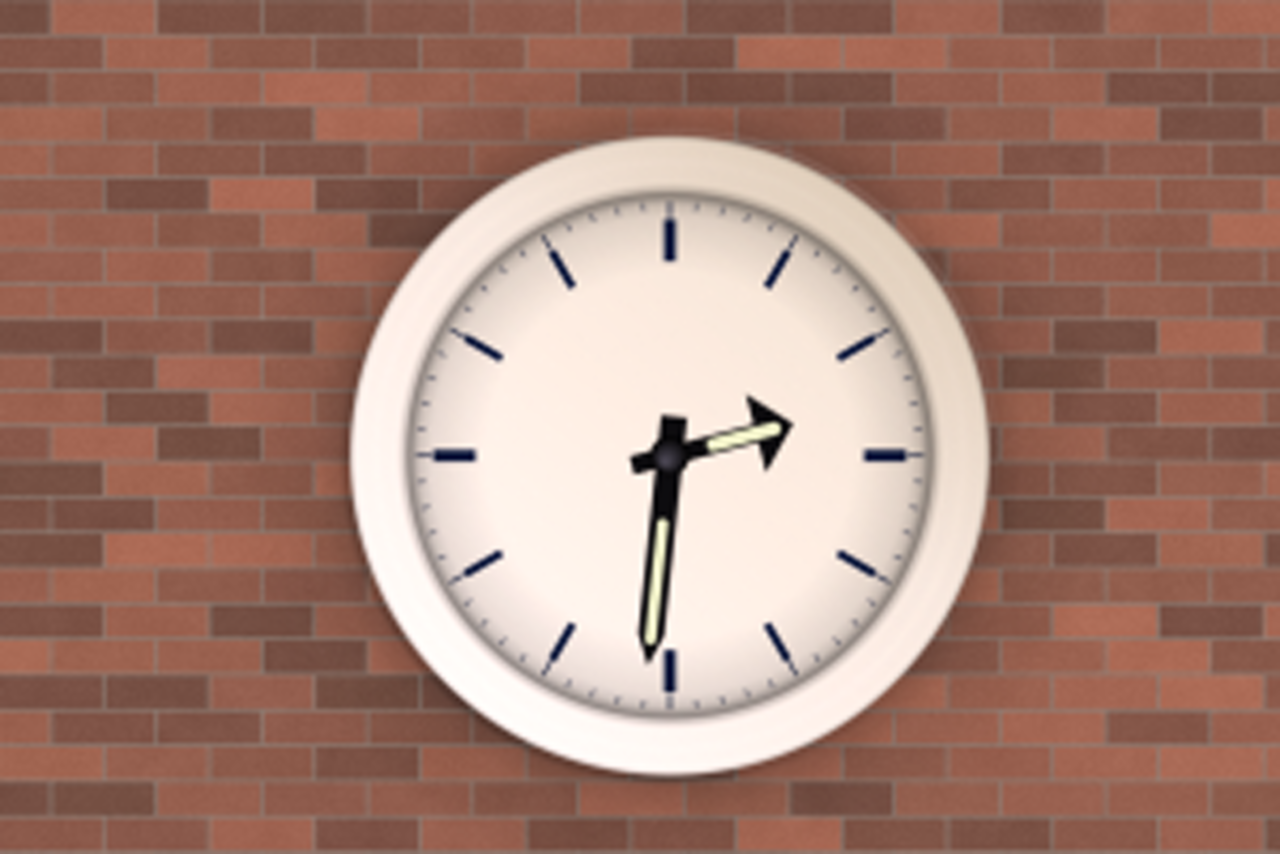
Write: {"hour": 2, "minute": 31}
